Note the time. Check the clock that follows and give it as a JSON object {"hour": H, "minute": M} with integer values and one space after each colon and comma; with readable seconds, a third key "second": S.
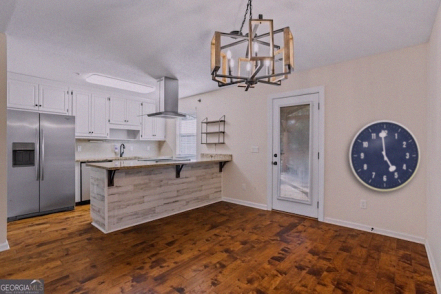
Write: {"hour": 4, "minute": 59}
